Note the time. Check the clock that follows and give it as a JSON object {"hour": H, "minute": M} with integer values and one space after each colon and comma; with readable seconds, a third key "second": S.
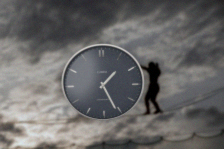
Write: {"hour": 1, "minute": 26}
